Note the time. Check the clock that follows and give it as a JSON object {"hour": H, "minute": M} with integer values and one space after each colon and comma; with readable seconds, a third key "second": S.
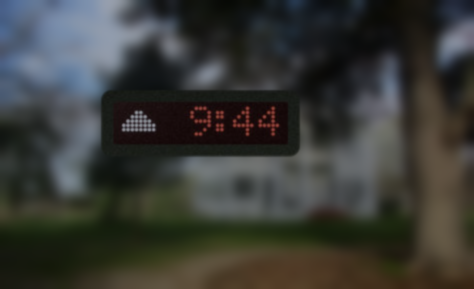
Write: {"hour": 9, "minute": 44}
